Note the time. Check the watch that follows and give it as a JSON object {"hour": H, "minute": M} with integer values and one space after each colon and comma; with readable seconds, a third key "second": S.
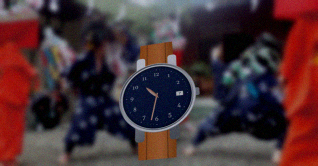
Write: {"hour": 10, "minute": 32}
